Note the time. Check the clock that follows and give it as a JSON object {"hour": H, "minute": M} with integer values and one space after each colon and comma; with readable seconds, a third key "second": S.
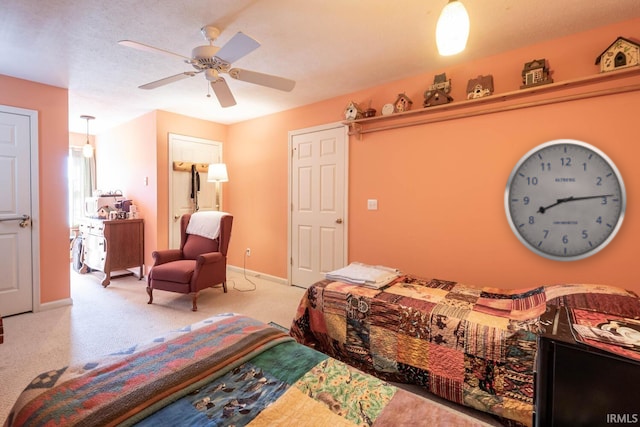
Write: {"hour": 8, "minute": 14}
